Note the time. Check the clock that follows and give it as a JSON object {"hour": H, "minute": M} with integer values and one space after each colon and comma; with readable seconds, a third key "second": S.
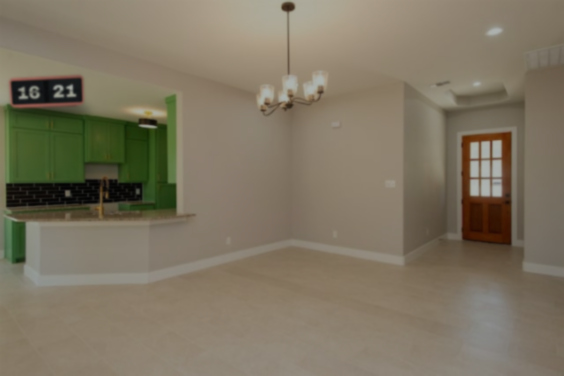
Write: {"hour": 16, "minute": 21}
